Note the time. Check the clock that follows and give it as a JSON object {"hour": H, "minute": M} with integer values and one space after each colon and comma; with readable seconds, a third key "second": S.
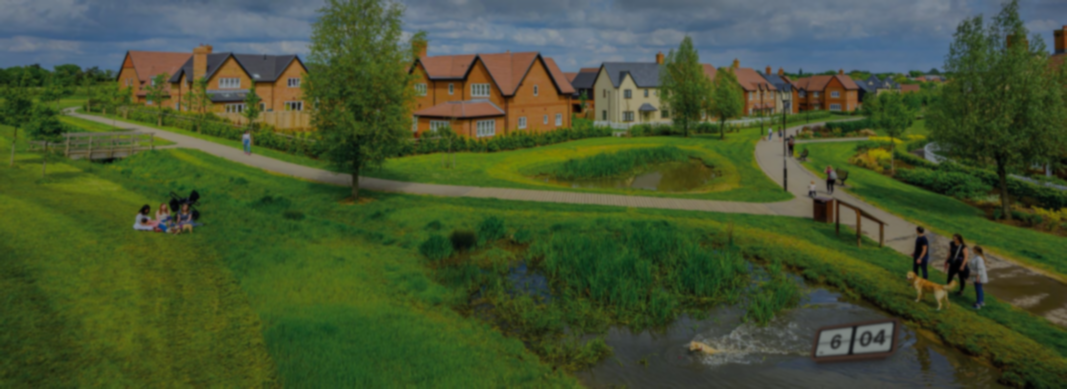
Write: {"hour": 6, "minute": 4}
